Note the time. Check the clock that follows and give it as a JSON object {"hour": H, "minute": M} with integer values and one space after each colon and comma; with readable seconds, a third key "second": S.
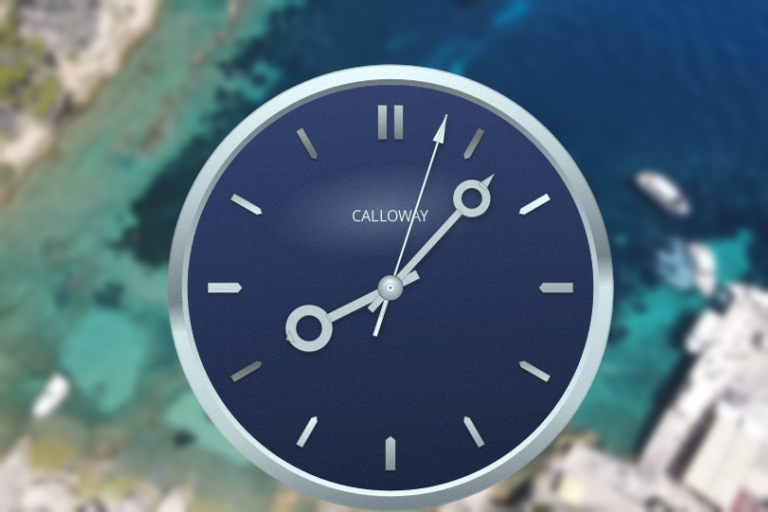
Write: {"hour": 8, "minute": 7, "second": 3}
